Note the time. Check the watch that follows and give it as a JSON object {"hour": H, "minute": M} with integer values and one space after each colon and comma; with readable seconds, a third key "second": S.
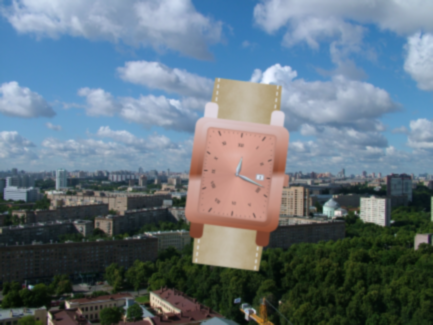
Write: {"hour": 12, "minute": 18}
